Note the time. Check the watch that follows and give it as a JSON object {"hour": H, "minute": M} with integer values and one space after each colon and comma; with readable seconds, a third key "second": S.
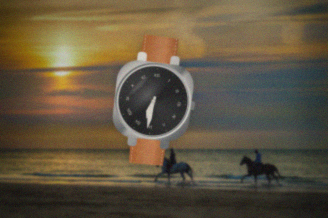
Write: {"hour": 6, "minute": 31}
